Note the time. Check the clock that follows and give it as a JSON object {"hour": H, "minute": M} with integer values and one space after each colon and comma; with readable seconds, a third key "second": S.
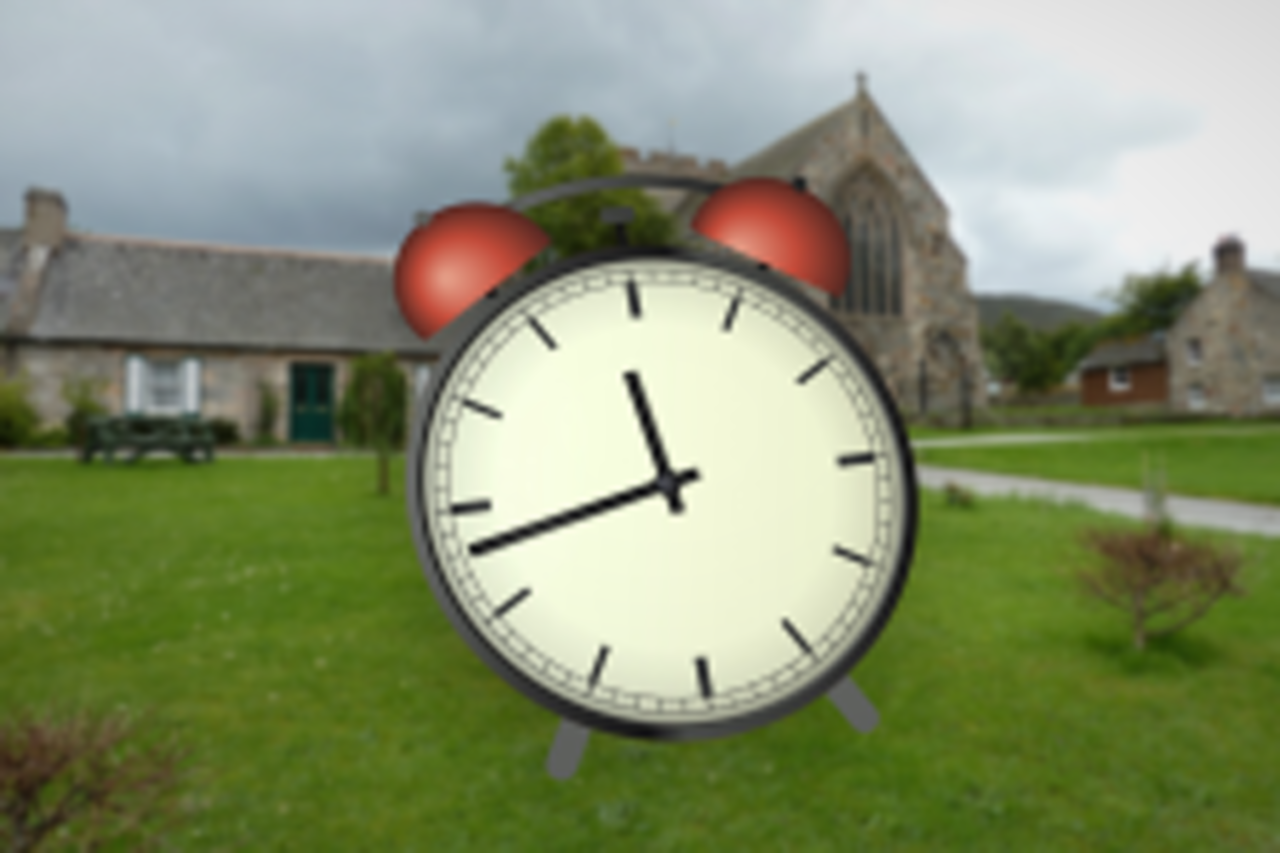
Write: {"hour": 11, "minute": 43}
